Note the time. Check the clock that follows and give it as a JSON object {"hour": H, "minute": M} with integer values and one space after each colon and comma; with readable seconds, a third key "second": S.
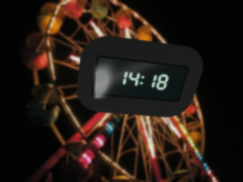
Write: {"hour": 14, "minute": 18}
